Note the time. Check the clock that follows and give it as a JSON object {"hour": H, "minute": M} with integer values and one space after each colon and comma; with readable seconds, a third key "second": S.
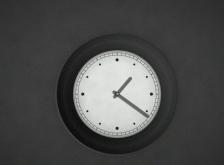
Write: {"hour": 1, "minute": 21}
